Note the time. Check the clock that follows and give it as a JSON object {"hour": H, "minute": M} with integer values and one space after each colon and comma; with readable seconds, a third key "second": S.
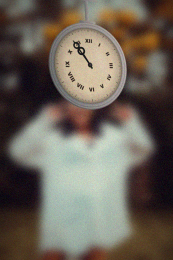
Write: {"hour": 10, "minute": 54}
